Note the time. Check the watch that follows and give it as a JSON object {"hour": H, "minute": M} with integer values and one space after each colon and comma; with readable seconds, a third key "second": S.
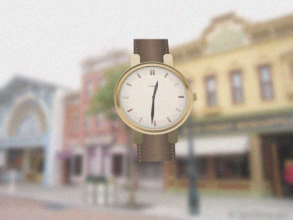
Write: {"hour": 12, "minute": 31}
